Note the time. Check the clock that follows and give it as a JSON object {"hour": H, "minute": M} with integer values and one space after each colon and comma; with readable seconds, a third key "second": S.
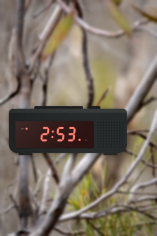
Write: {"hour": 2, "minute": 53}
